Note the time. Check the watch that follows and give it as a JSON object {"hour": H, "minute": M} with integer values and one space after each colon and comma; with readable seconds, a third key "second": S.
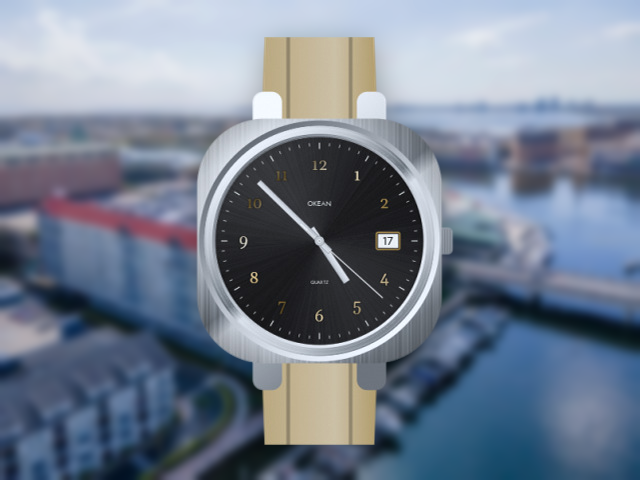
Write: {"hour": 4, "minute": 52, "second": 22}
